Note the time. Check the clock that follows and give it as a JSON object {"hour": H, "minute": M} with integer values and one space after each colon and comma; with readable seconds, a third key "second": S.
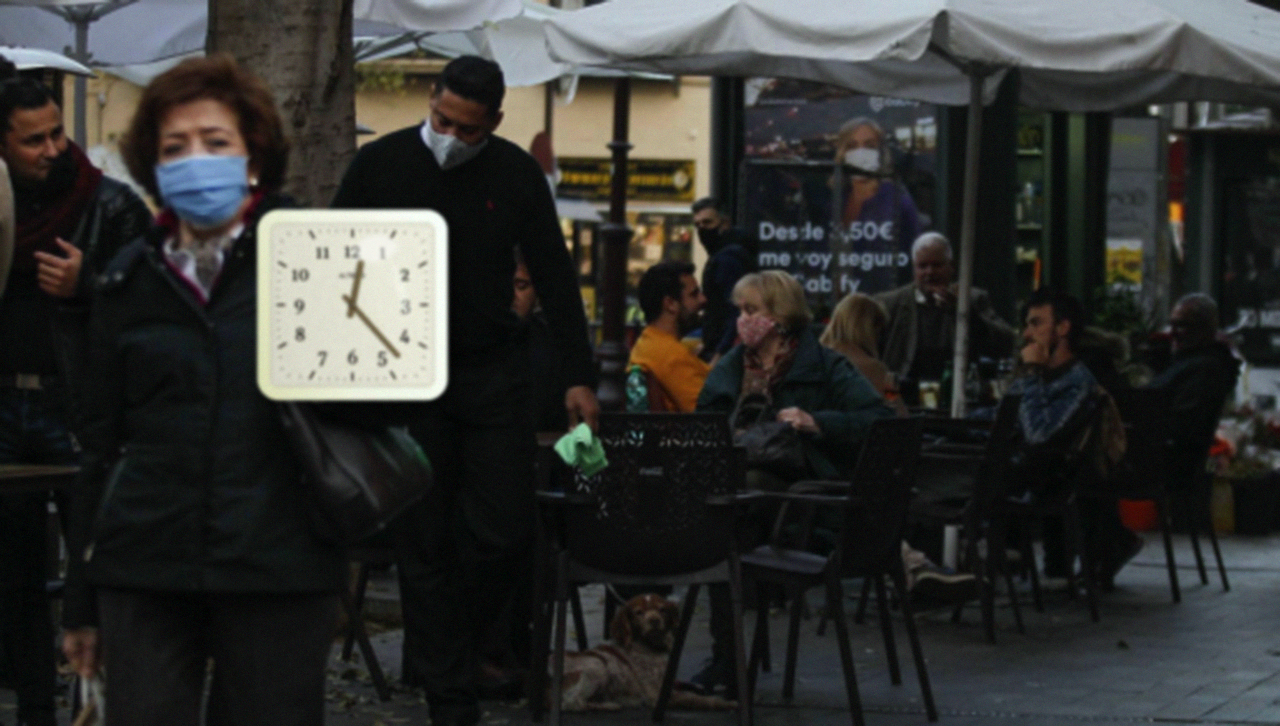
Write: {"hour": 12, "minute": 23}
